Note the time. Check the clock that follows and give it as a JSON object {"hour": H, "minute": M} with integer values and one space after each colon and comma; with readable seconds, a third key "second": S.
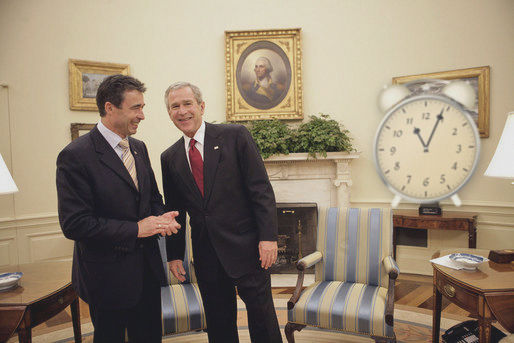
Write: {"hour": 11, "minute": 4}
